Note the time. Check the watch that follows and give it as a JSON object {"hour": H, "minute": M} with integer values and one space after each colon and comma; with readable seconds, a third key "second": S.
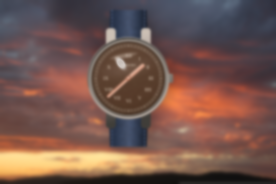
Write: {"hour": 1, "minute": 38}
